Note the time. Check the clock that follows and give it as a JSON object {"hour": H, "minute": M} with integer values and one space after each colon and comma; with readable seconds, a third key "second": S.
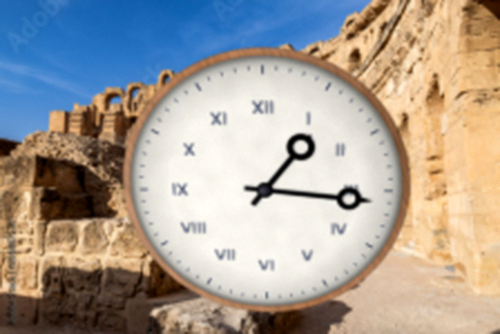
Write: {"hour": 1, "minute": 16}
